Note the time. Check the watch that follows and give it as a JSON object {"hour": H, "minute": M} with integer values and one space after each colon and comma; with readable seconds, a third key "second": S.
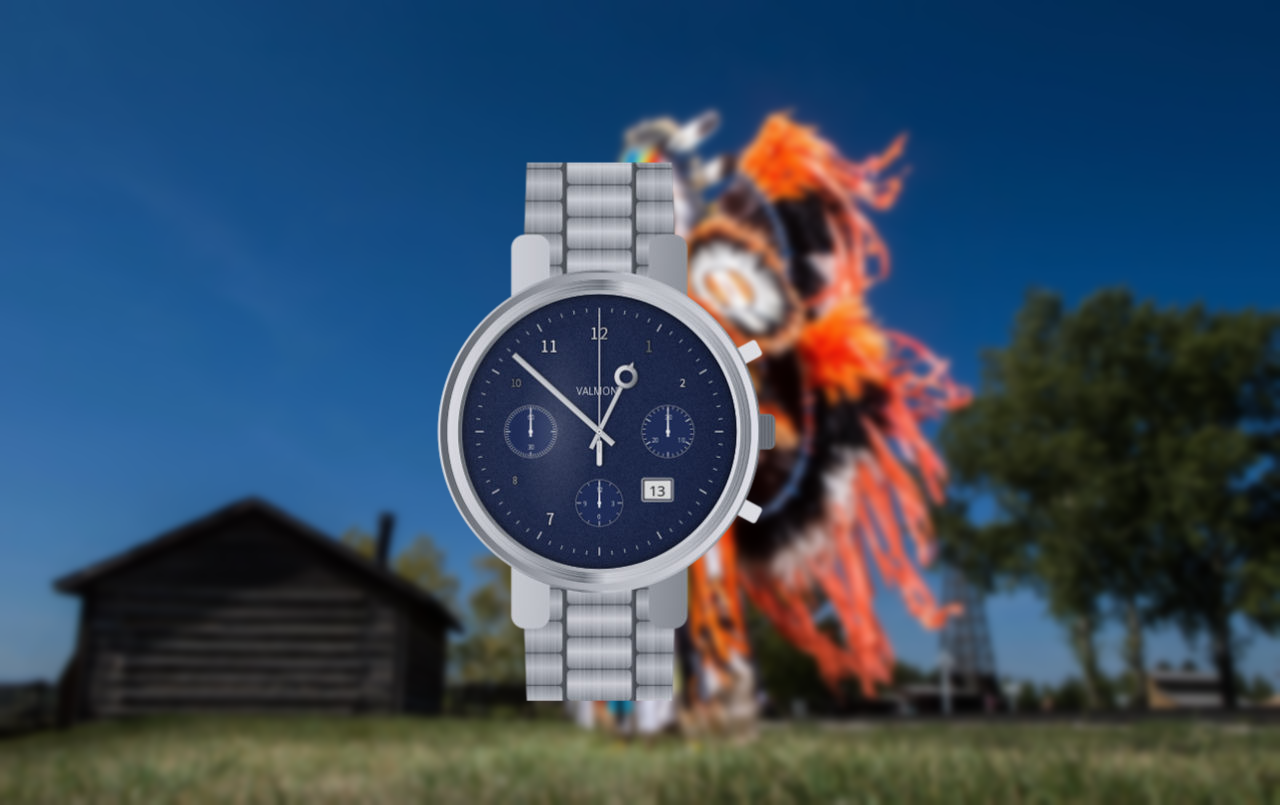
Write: {"hour": 12, "minute": 52}
